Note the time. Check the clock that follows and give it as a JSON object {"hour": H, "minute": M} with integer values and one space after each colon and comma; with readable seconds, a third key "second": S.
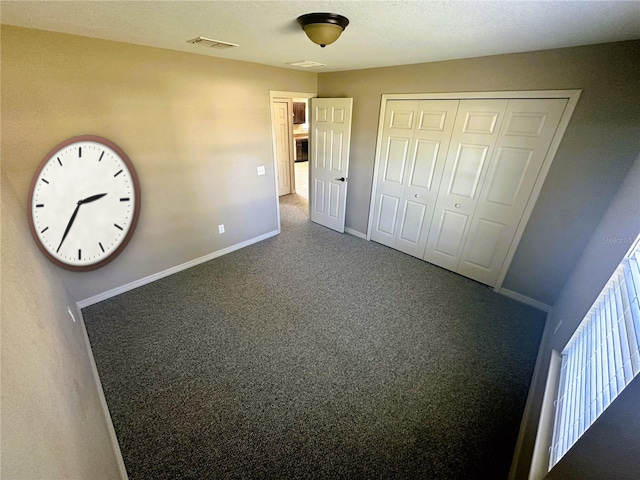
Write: {"hour": 2, "minute": 35}
